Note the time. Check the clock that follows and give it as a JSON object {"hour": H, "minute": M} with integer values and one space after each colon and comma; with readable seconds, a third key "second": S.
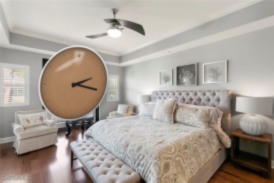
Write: {"hour": 2, "minute": 17}
